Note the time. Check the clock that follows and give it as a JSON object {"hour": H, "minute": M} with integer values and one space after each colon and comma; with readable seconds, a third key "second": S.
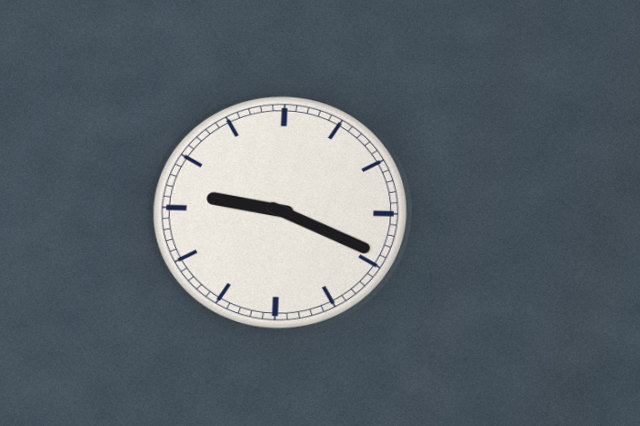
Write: {"hour": 9, "minute": 19}
